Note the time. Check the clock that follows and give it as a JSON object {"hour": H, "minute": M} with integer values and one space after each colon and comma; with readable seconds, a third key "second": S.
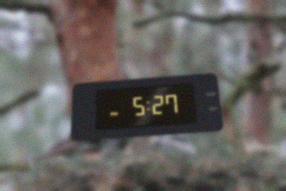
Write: {"hour": 5, "minute": 27}
